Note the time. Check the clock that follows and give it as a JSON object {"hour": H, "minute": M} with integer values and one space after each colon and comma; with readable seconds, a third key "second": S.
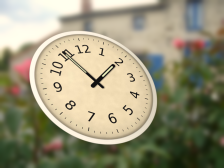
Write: {"hour": 1, "minute": 55}
